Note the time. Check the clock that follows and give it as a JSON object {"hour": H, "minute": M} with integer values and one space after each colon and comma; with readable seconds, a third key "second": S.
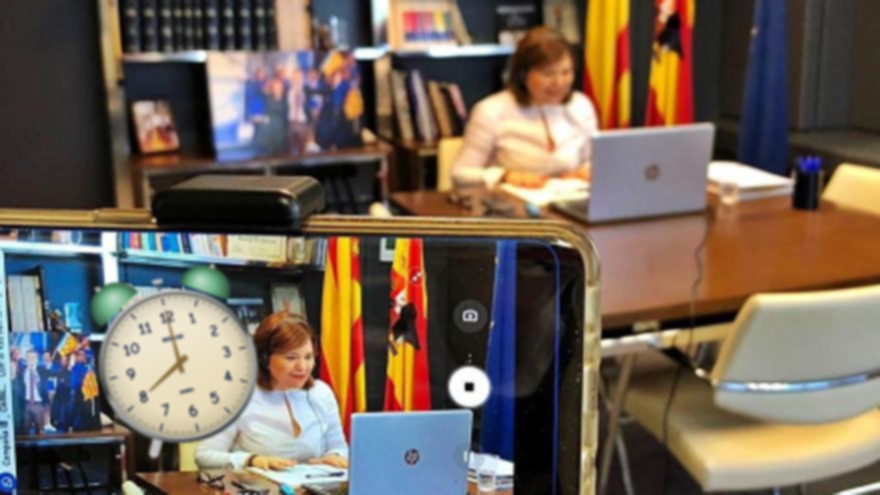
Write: {"hour": 8, "minute": 0}
